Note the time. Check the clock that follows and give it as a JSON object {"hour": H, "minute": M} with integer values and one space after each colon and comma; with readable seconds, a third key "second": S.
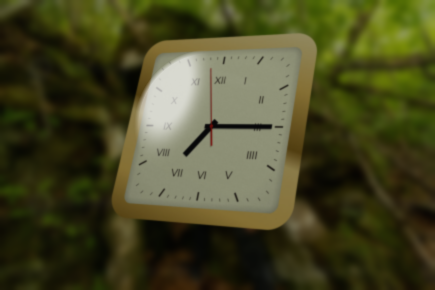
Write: {"hour": 7, "minute": 14, "second": 58}
